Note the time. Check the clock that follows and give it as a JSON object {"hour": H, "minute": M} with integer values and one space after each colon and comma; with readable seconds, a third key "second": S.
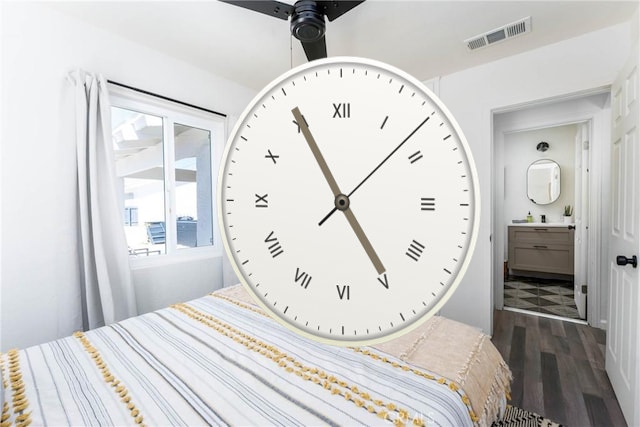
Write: {"hour": 4, "minute": 55, "second": 8}
